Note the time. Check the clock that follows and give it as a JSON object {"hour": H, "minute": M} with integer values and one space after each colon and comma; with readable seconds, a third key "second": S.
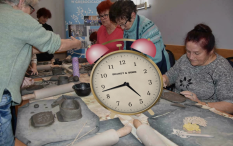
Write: {"hour": 4, "minute": 43}
